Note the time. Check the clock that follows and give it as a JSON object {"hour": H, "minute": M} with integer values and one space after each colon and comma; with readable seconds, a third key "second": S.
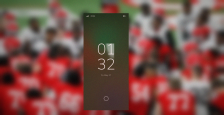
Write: {"hour": 1, "minute": 32}
